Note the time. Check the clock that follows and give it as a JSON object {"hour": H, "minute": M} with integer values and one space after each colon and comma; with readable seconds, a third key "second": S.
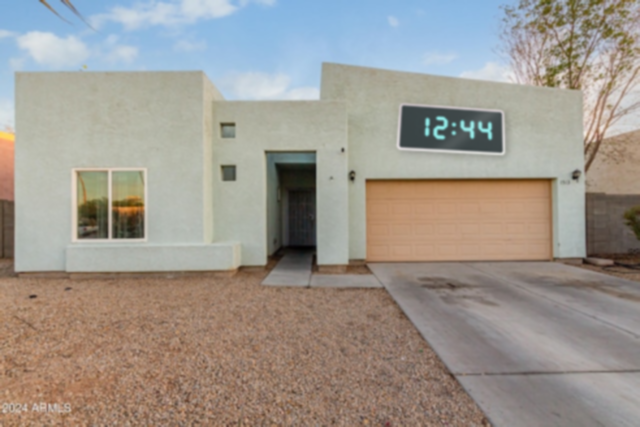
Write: {"hour": 12, "minute": 44}
